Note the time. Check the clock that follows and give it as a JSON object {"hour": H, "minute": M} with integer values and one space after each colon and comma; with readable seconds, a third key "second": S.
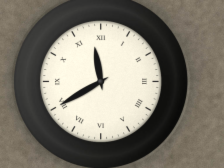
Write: {"hour": 11, "minute": 40}
